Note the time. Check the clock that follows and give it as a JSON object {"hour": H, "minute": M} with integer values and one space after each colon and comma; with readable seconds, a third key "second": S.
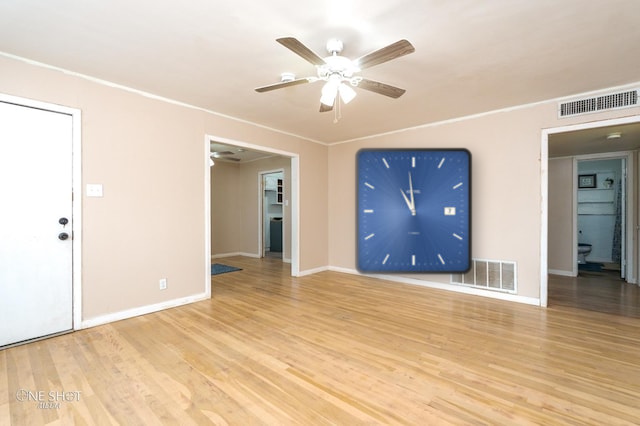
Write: {"hour": 10, "minute": 59}
